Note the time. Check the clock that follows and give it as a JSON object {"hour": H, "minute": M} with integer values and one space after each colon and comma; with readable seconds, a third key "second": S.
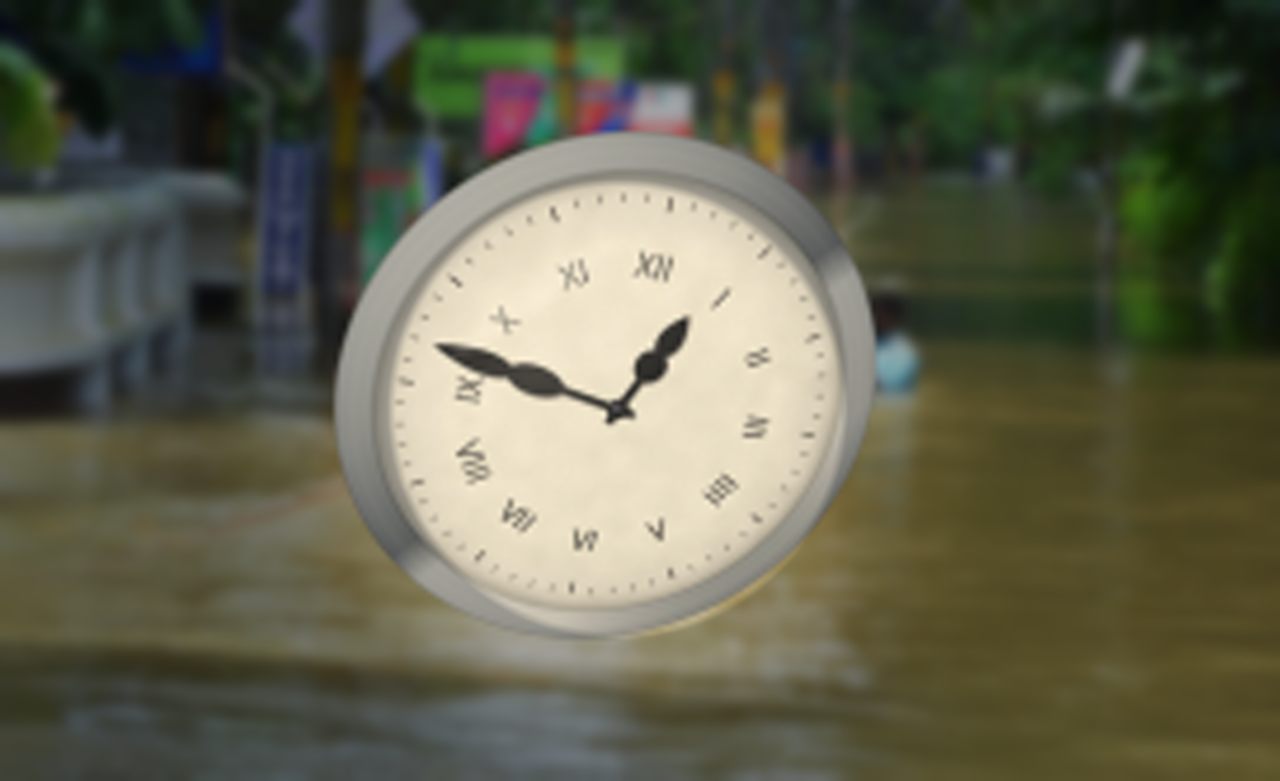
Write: {"hour": 12, "minute": 47}
